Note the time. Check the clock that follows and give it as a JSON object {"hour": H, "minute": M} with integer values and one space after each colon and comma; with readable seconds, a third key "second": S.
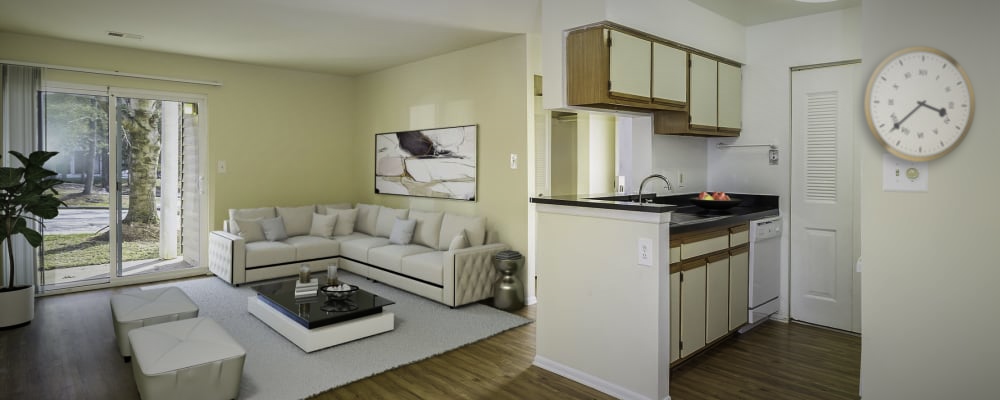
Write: {"hour": 3, "minute": 38}
